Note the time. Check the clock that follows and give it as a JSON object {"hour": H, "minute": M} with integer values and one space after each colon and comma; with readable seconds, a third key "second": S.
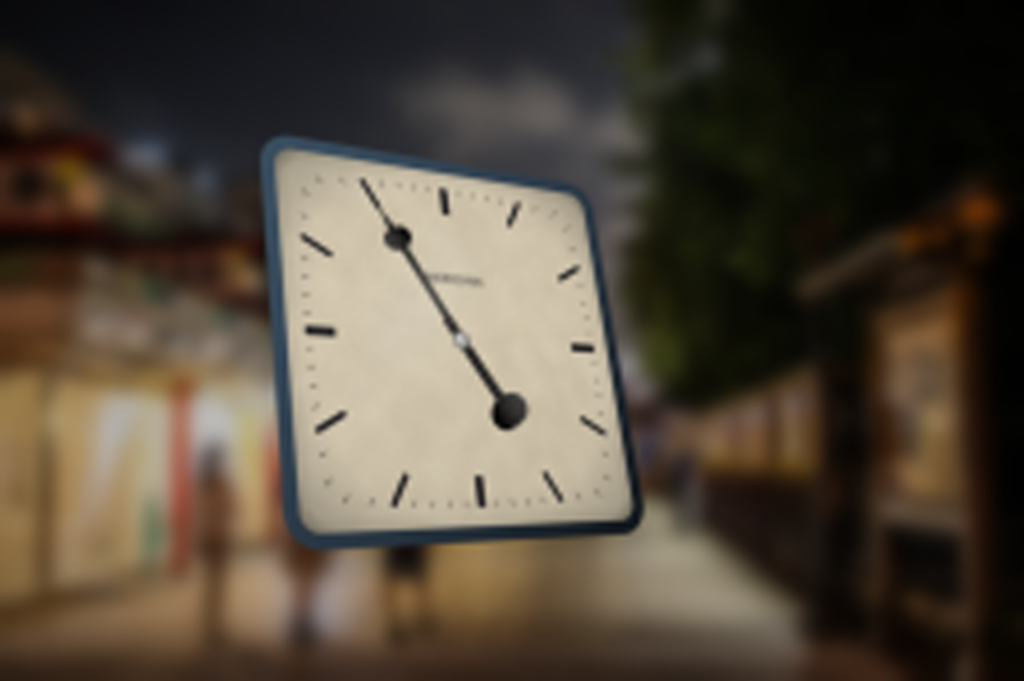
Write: {"hour": 4, "minute": 55}
